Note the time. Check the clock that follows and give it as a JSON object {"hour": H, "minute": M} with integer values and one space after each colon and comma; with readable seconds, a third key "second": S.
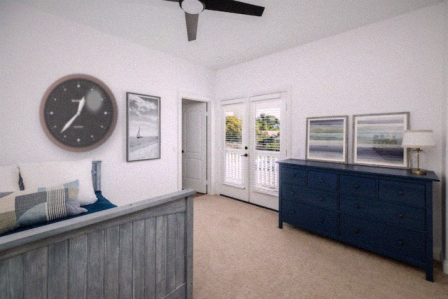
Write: {"hour": 12, "minute": 37}
